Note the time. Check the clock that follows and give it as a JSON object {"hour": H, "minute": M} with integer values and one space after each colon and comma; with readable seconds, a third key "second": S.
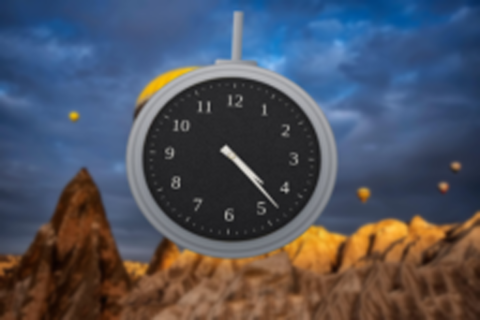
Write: {"hour": 4, "minute": 23}
